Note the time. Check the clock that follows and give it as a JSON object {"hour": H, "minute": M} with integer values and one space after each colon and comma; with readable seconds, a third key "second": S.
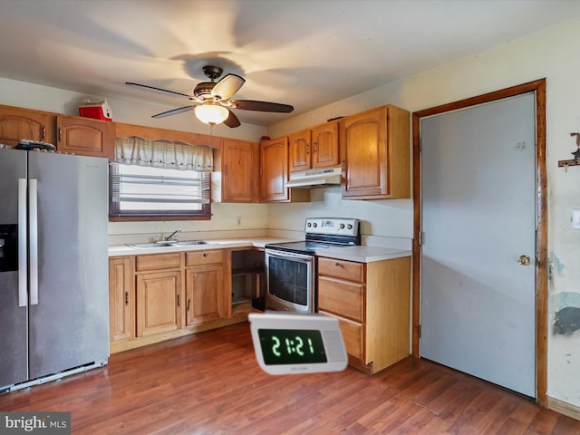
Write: {"hour": 21, "minute": 21}
